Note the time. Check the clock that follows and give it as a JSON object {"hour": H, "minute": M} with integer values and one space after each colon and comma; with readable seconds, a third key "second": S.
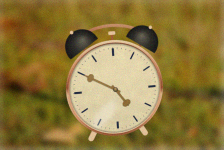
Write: {"hour": 4, "minute": 50}
